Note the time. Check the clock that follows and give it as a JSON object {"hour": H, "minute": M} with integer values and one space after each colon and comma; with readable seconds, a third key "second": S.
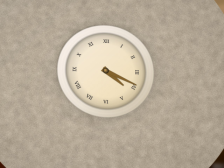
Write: {"hour": 4, "minute": 19}
